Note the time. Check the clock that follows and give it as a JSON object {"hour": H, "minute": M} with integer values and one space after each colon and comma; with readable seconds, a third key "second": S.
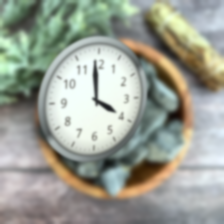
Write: {"hour": 3, "minute": 59}
